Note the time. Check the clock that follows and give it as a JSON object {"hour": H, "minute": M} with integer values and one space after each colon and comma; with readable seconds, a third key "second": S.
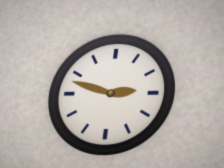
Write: {"hour": 2, "minute": 48}
